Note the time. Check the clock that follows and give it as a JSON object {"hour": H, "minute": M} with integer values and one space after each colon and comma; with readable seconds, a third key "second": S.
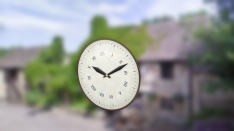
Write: {"hour": 10, "minute": 12}
